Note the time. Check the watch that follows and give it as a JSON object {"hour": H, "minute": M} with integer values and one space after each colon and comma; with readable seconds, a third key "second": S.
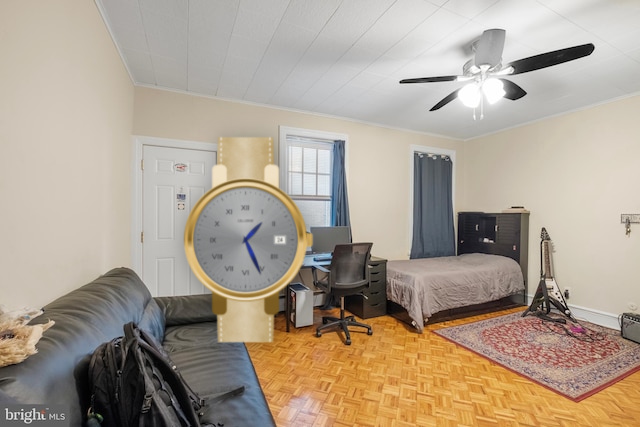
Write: {"hour": 1, "minute": 26}
